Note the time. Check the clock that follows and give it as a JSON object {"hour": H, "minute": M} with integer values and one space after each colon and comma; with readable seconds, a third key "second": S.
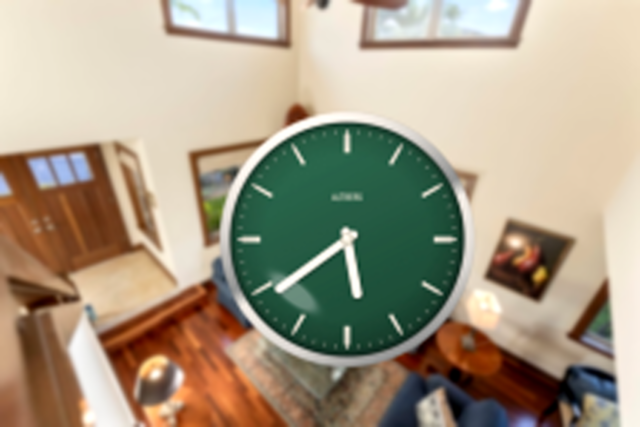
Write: {"hour": 5, "minute": 39}
